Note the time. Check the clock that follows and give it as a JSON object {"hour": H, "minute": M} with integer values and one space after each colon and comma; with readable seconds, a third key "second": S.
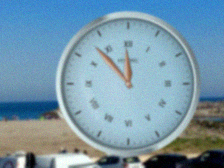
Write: {"hour": 11, "minute": 53}
